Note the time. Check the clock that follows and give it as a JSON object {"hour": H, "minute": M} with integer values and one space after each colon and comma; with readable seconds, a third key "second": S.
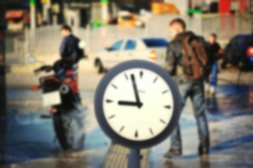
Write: {"hour": 8, "minute": 57}
